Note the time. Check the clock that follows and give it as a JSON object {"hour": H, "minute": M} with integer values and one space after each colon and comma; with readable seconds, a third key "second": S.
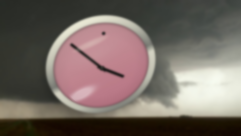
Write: {"hour": 3, "minute": 52}
